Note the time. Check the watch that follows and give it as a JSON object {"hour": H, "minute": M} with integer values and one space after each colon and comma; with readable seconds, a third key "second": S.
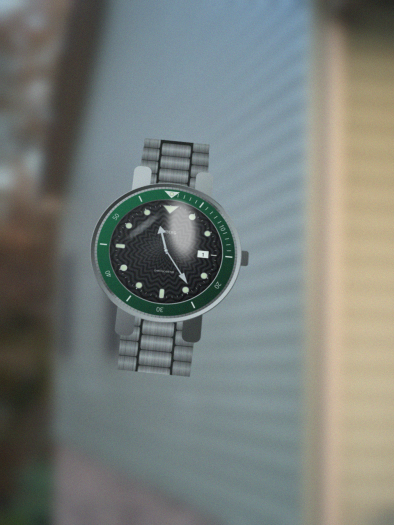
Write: {"hour": 11, "minute": 24}
